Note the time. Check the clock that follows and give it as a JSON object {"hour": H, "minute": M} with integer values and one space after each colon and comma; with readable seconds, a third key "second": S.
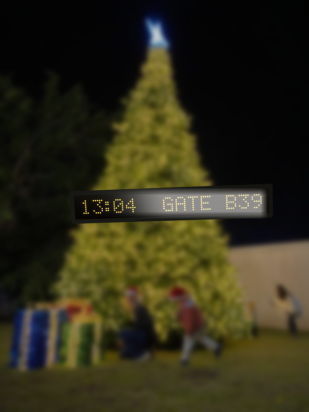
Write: {"hour": 13, "minute": 4}
